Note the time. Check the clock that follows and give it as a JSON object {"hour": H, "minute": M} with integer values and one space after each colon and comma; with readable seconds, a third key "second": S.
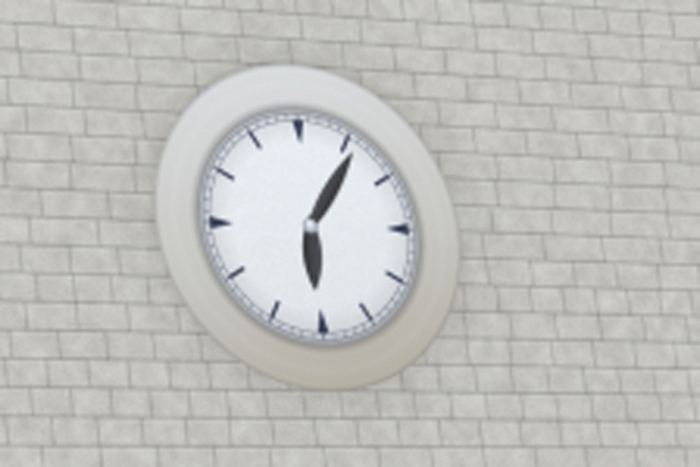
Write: {"hour": 6, "minute": 6}
